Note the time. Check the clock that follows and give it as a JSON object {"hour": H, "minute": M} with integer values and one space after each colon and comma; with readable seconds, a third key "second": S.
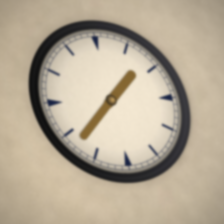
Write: {"hour": 1, "minute": 38}
